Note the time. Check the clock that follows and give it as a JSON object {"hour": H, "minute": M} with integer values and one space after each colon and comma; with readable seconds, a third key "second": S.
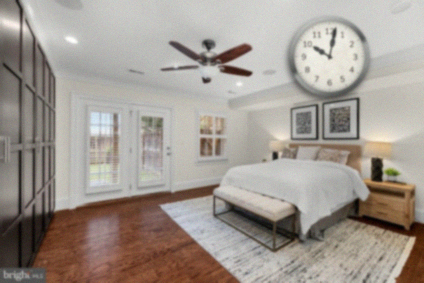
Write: {"hour": 10, "minute": 2}
